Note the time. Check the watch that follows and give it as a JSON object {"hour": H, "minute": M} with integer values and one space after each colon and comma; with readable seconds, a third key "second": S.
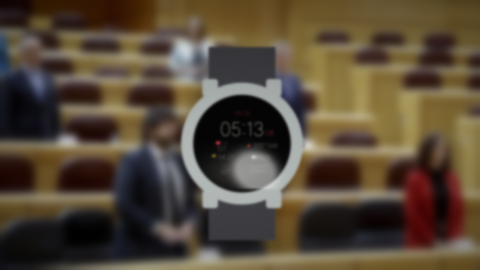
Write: {"hour": 5, "minute": 13}
